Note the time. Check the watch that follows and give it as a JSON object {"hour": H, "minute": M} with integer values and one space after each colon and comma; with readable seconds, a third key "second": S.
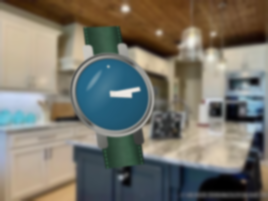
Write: {"hour": 3, "minute": 14}
